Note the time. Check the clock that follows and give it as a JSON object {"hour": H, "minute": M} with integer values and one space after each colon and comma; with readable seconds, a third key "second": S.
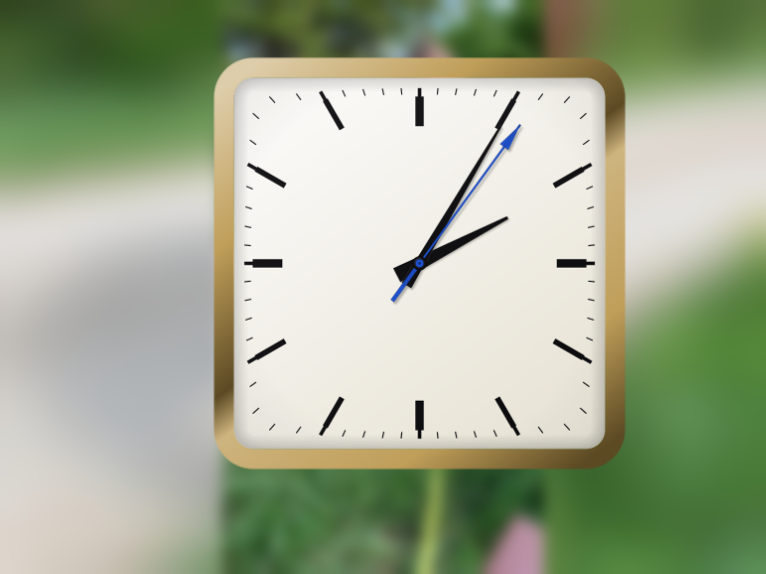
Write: {"hour": 2, "minute": 5, "second": 6}
